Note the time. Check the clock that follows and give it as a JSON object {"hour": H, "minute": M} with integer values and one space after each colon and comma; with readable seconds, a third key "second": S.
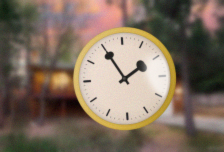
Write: {"hour": 1, "minute": 55}
